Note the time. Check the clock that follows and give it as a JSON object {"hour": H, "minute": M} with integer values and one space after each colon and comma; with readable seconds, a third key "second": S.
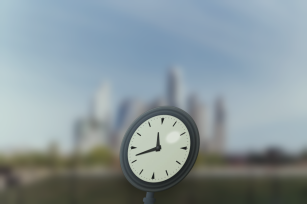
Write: {"hour": 11, "minute": 42}
